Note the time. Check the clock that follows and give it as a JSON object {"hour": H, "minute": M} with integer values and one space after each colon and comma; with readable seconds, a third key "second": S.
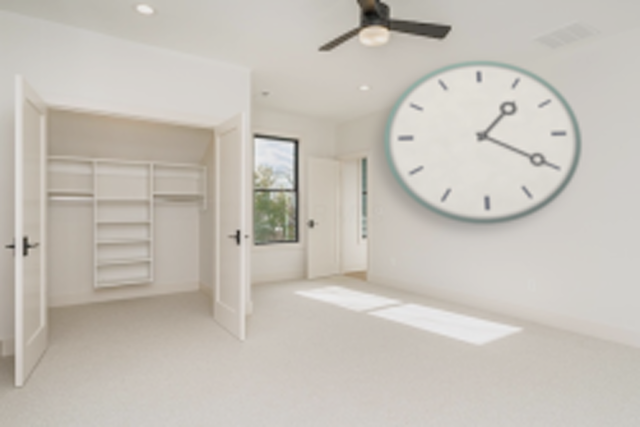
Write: {"hour": 1, "minute": 20}
